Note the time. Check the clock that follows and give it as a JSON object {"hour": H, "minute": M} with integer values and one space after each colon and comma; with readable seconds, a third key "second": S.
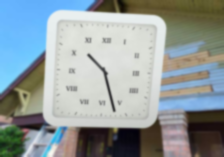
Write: {"hour": 10, "minute": 27}
